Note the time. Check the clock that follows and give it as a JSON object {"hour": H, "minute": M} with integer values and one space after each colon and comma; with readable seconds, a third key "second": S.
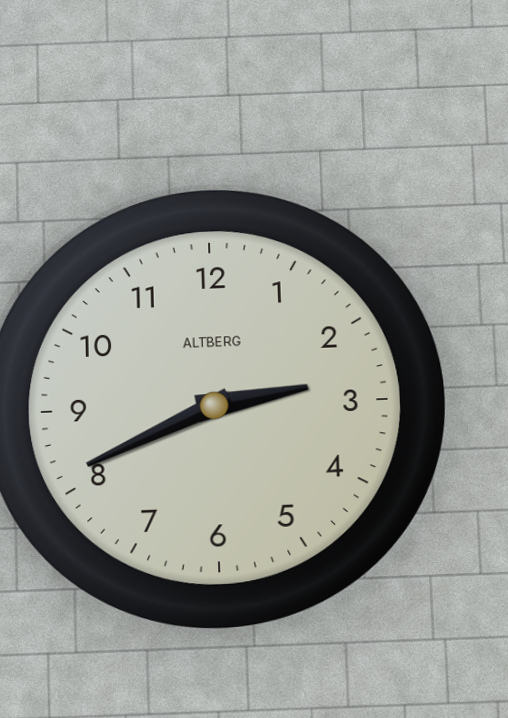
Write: {"hour": 2, "minute": 41}
